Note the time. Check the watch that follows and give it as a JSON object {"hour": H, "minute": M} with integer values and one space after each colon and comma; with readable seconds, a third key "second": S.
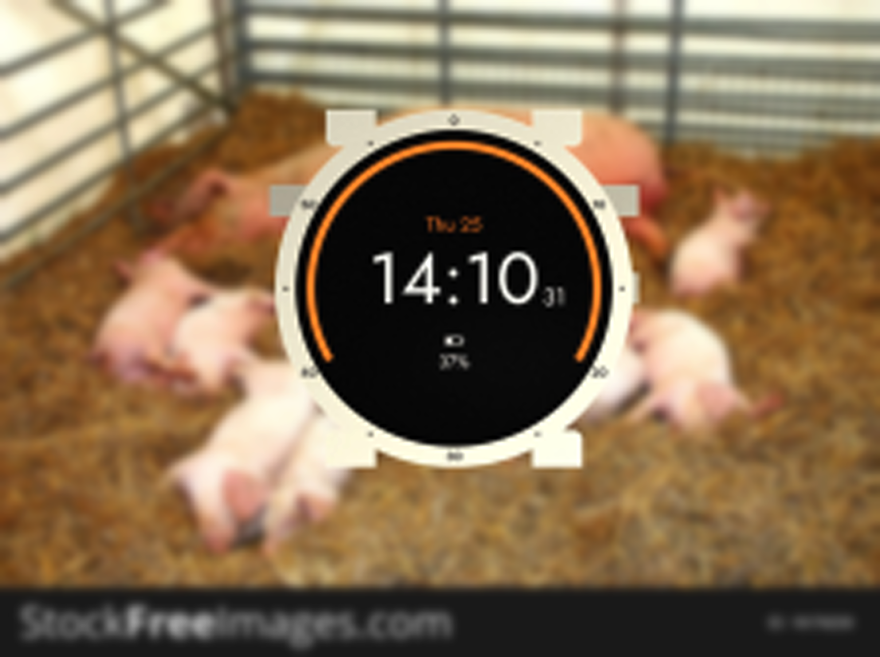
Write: {"hour": 14, "minute": 10}
